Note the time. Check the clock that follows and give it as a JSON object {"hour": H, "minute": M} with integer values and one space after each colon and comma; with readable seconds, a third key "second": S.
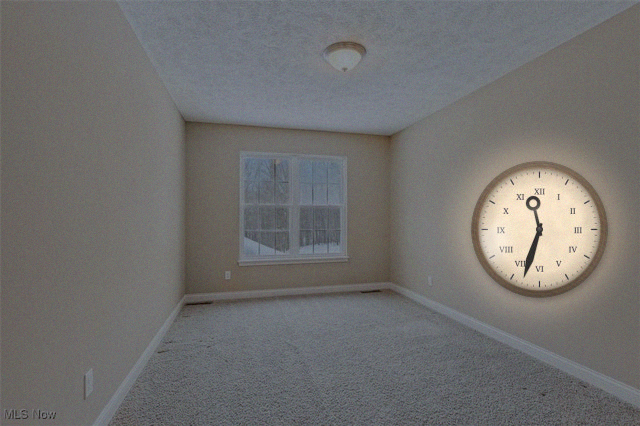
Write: {"hour": 11, "minute": 33}
